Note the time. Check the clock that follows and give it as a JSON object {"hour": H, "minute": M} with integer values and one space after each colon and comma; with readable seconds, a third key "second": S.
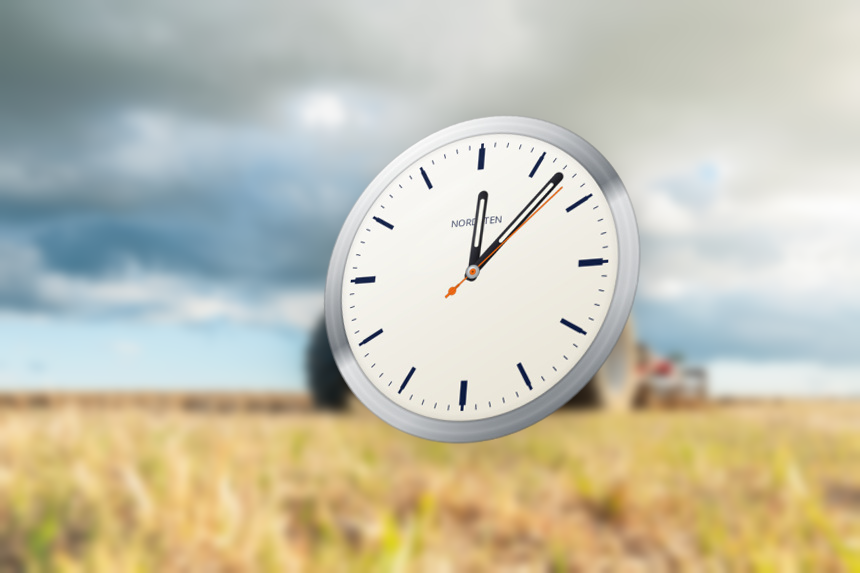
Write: {"hour": 12, "minute": 7, "second": 8}
